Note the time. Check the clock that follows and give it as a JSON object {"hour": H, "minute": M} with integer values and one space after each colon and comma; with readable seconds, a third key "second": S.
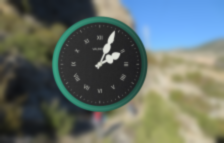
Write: {"hour": 2, "minute": 4}
